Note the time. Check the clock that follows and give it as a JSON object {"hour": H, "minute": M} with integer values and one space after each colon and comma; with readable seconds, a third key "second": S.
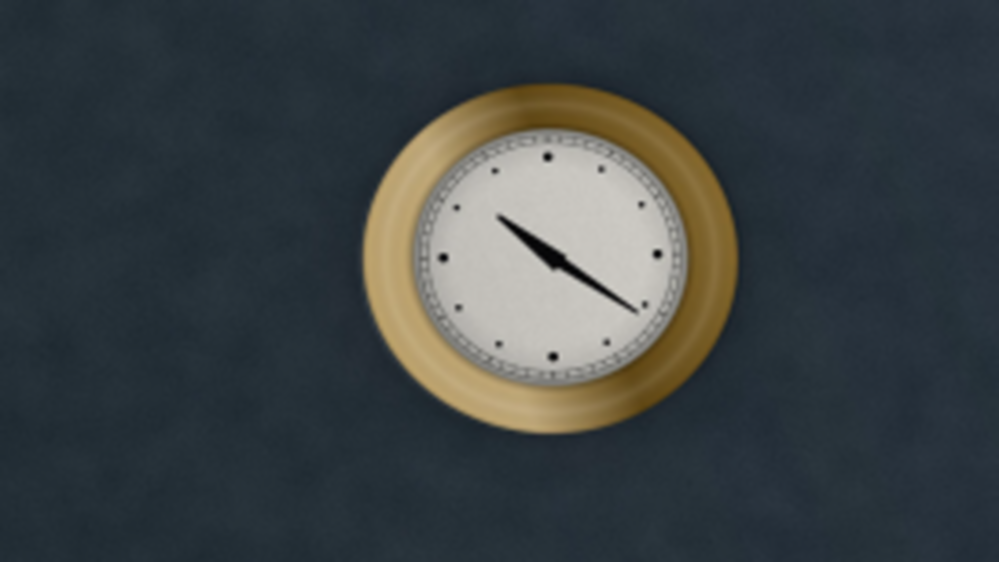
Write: {"hour": 10, "minute": 21}
